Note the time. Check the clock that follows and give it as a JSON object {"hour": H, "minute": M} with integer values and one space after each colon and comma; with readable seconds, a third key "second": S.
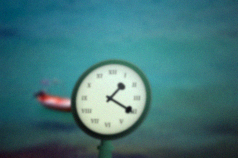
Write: {"hour": 1, "minute": 20}
